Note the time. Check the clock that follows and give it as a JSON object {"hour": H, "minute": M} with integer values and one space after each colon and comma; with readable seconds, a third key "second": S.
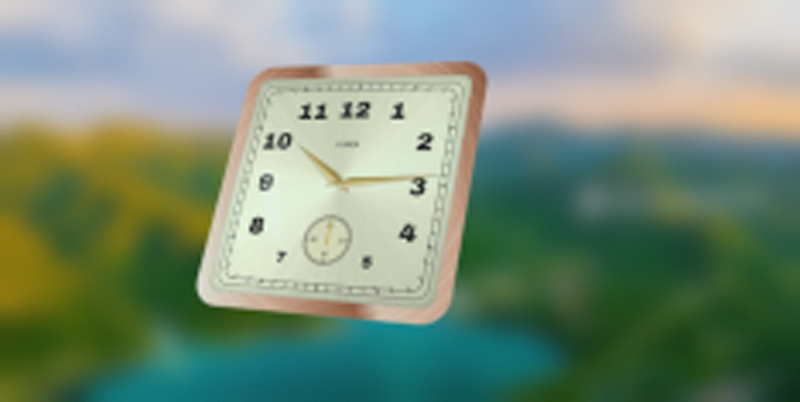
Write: {"hour": 10, "minute": 14}
